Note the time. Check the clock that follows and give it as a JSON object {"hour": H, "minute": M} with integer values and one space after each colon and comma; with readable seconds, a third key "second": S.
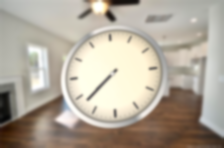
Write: {"hour": 7, "minute": 38}
